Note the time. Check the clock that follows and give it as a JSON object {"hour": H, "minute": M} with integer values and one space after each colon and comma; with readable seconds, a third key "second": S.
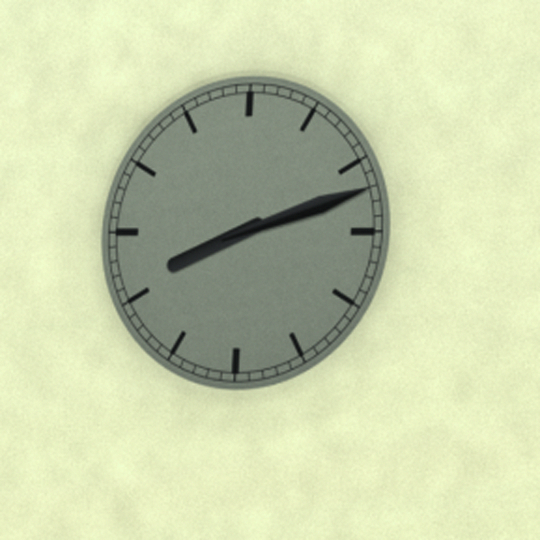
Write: {"hour": 8, "minute": 12}
